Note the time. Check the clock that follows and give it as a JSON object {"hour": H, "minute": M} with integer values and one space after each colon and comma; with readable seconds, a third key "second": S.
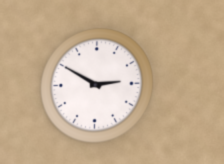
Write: {"hour": 2, "minute": 50}
